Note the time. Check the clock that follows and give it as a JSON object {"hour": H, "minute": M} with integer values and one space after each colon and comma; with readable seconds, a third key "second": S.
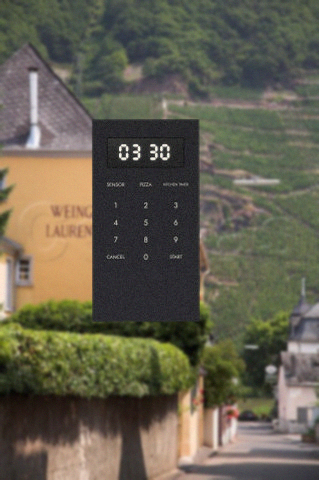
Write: {"hour": 3, "minute": 30}
